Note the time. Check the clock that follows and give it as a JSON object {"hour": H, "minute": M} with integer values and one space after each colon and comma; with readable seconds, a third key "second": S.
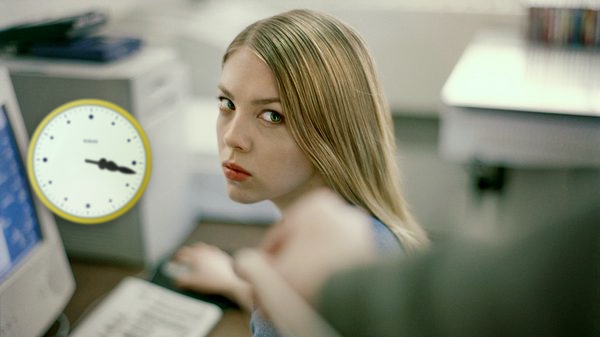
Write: {"hour": 3, "minute": 17}
